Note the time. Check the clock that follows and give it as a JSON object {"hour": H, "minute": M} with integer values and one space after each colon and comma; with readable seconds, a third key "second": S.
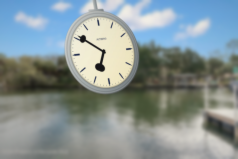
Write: {"hour": 6, "minute": 51}
